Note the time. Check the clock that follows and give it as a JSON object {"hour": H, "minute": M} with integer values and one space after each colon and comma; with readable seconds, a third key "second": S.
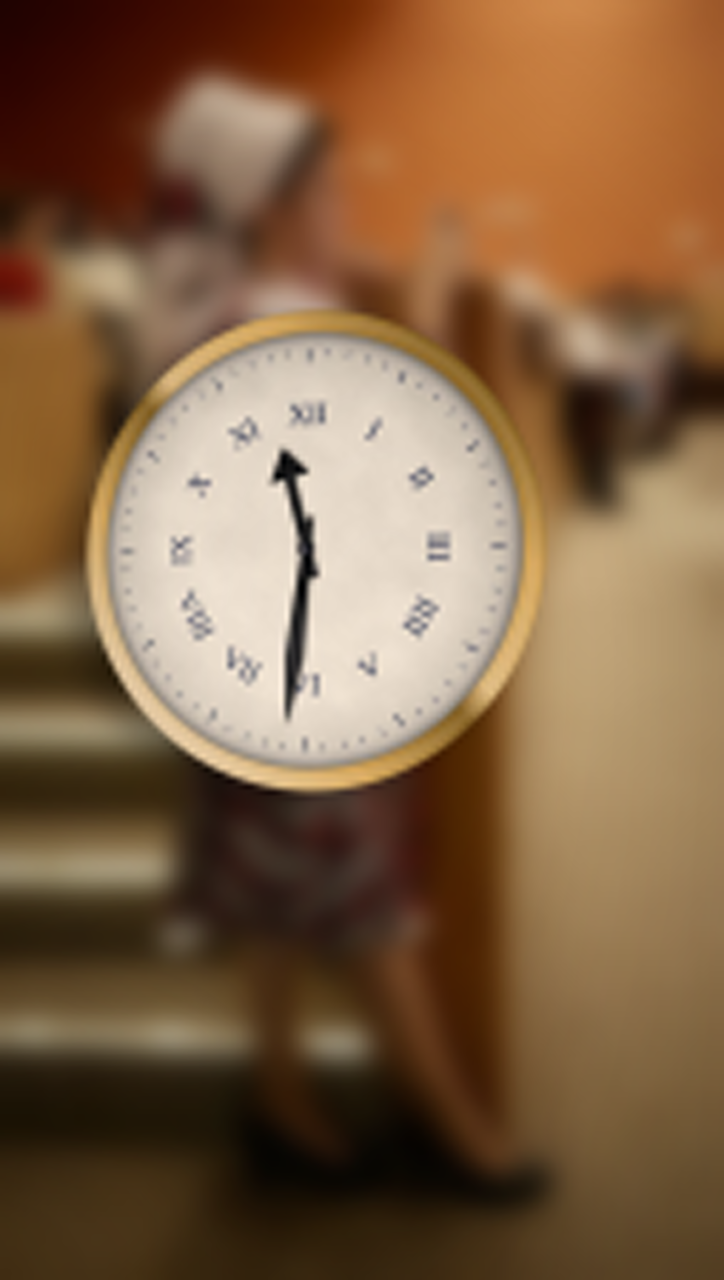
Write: {"hour": 11, "minute": 31}
